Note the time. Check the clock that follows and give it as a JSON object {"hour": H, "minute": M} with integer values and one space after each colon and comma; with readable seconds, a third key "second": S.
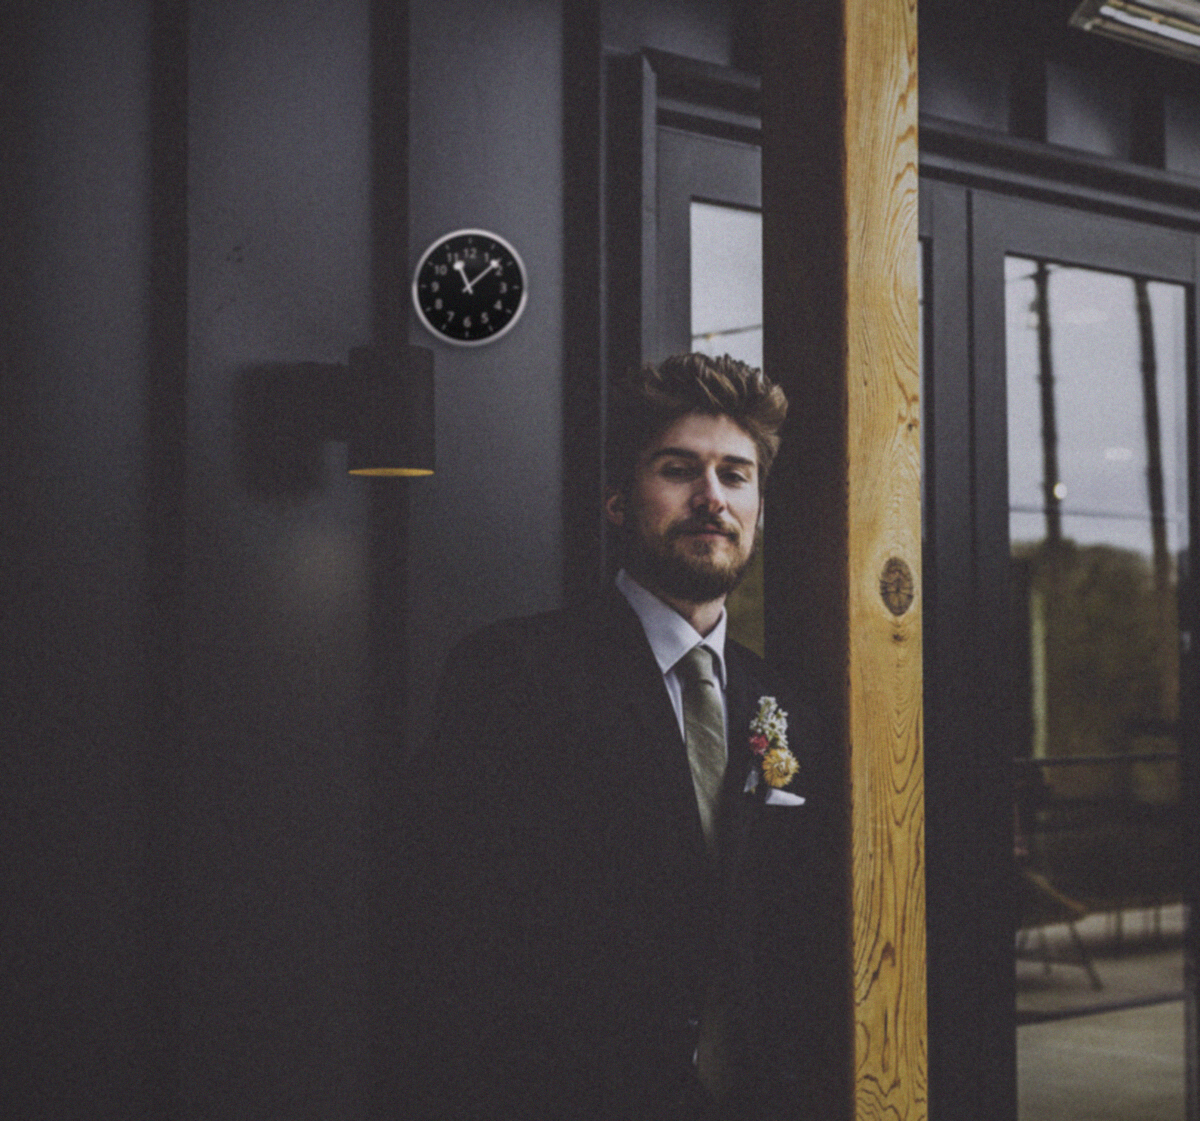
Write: {"hour": 11, "minute": 8}
